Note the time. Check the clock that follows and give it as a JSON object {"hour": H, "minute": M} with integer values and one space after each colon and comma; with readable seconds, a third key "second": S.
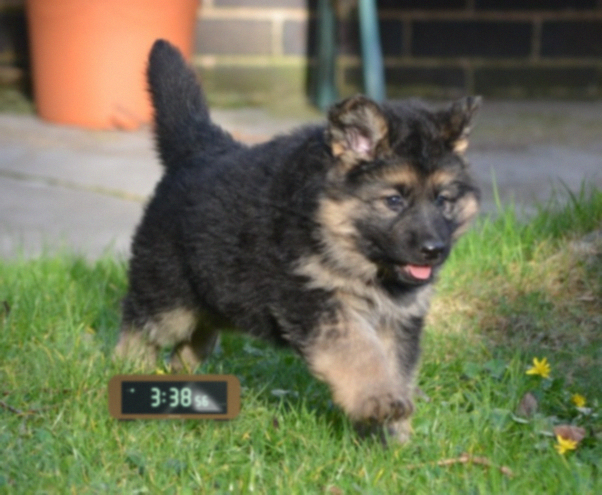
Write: {"hour": 3, "minute": 38}
